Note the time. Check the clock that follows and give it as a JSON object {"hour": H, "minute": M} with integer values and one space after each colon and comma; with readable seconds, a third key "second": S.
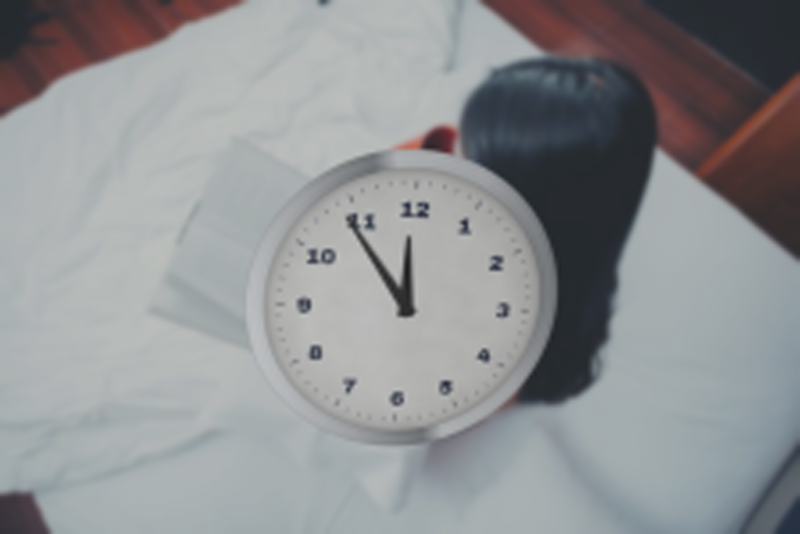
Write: {"hour": 11, "minute": 54}
